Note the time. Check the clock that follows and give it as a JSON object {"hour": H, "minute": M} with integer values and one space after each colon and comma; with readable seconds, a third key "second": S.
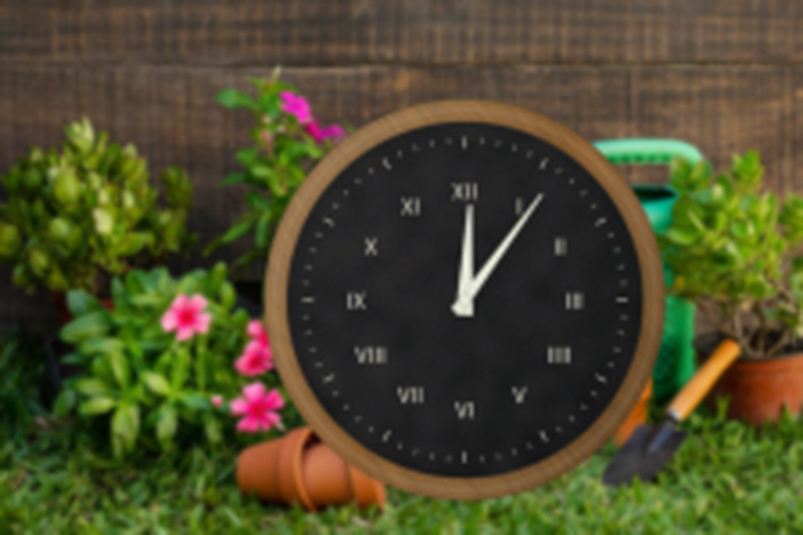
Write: {"hour": 12, "minute": 6}
